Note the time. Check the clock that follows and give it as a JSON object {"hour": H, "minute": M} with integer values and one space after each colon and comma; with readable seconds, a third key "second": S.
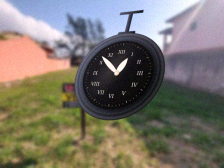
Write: {"hour": 12, "minute": 52}
